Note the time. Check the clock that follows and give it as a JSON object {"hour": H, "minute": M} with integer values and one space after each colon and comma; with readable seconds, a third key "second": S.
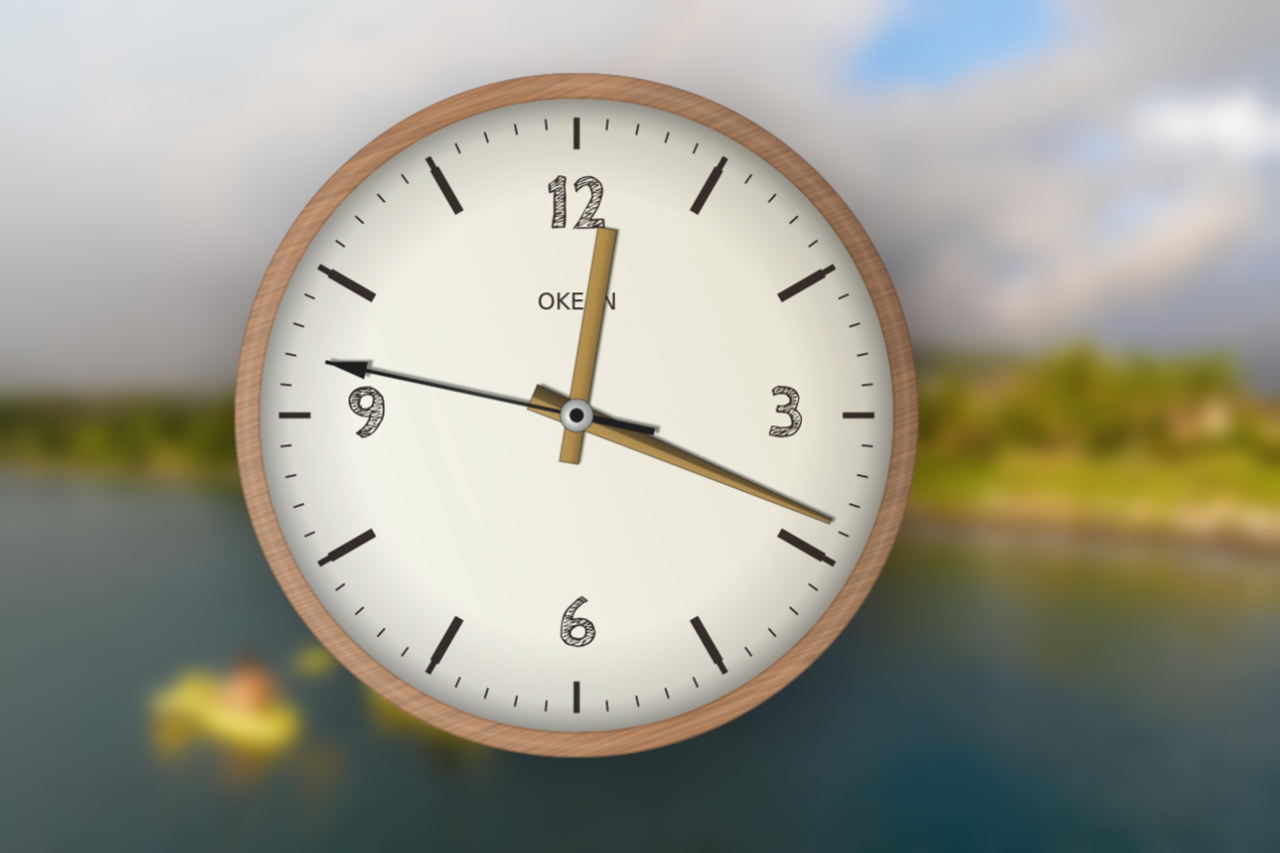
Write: {"hour": 12, "minute": 18, "second": 47}
